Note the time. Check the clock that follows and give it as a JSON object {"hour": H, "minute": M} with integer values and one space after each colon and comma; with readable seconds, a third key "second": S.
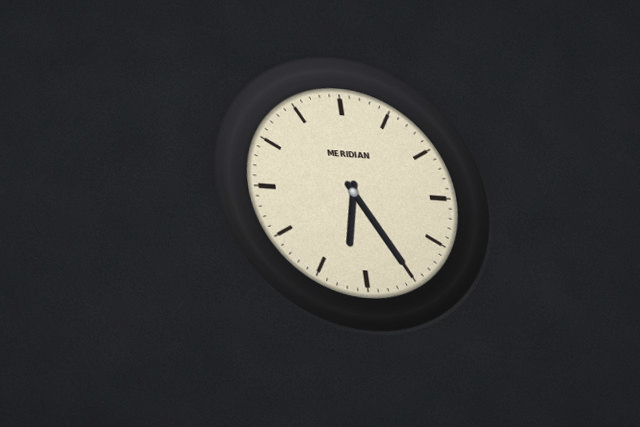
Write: {"hour": 6, "minute": 25}
